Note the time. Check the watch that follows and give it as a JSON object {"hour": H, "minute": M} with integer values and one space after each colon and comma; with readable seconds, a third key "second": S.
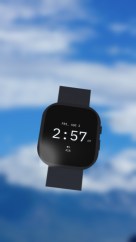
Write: {"hour": 2, "minute": 57}
